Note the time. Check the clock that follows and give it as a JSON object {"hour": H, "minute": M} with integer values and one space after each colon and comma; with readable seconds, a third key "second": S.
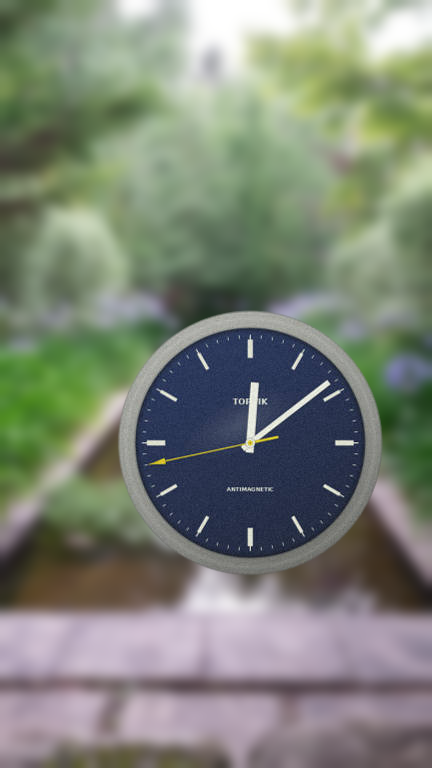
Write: {"hour": 12, "minute": 8, "second": 43}
